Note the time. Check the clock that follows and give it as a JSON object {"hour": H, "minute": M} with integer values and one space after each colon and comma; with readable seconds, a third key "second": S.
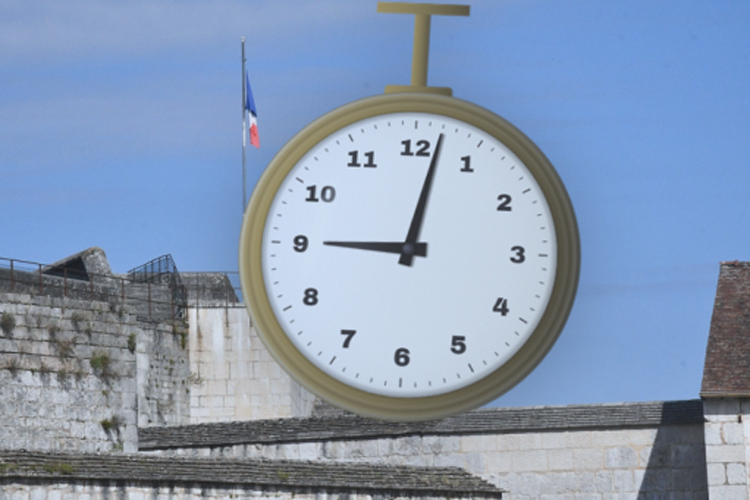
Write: {"hour": 9, "minute": 2}
